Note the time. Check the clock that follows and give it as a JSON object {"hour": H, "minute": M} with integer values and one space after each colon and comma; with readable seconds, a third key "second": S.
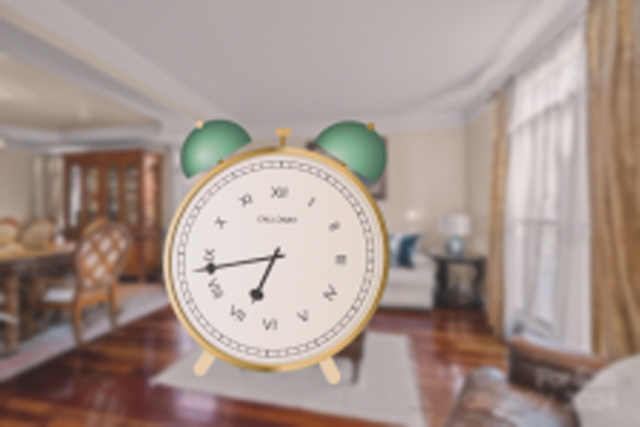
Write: {"hour": 6, "minute": 43}
